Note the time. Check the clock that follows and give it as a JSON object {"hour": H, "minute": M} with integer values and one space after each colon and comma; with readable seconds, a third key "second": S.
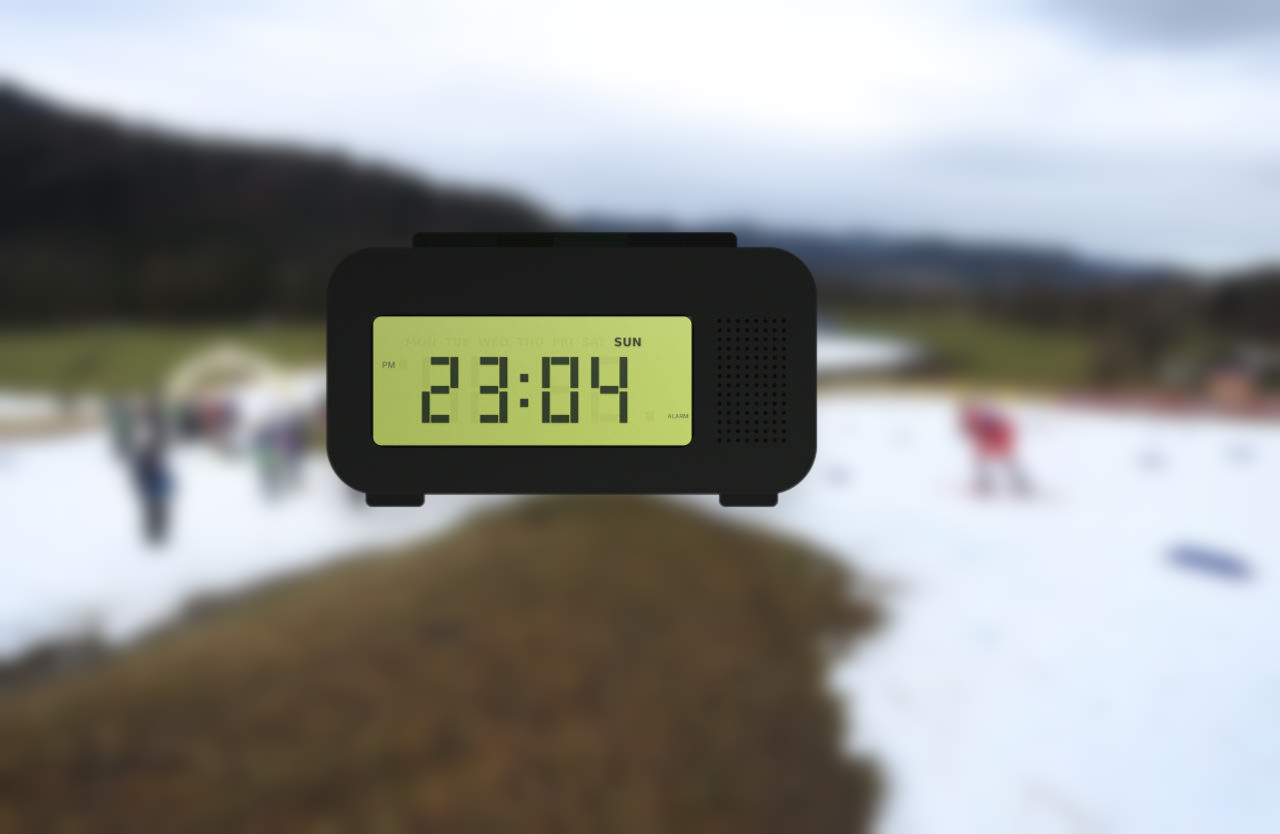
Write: {"hour": 23, "minute": 4}
